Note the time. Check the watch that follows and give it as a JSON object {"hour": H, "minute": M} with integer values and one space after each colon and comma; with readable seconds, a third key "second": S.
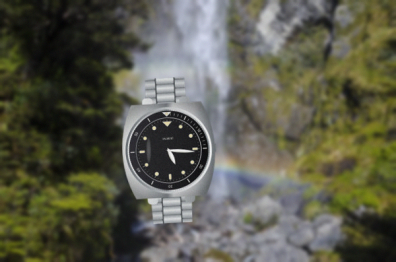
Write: {"hour": 5, "minute": 16}
